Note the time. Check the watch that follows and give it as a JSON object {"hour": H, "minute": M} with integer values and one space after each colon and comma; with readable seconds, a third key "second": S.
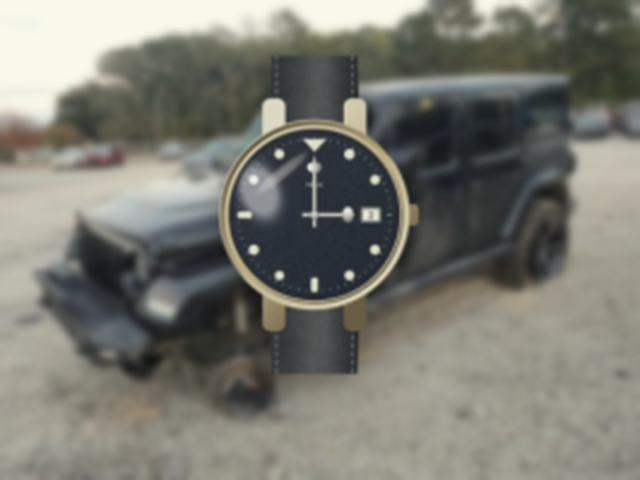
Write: {"hour": 3, "minute": 0}
